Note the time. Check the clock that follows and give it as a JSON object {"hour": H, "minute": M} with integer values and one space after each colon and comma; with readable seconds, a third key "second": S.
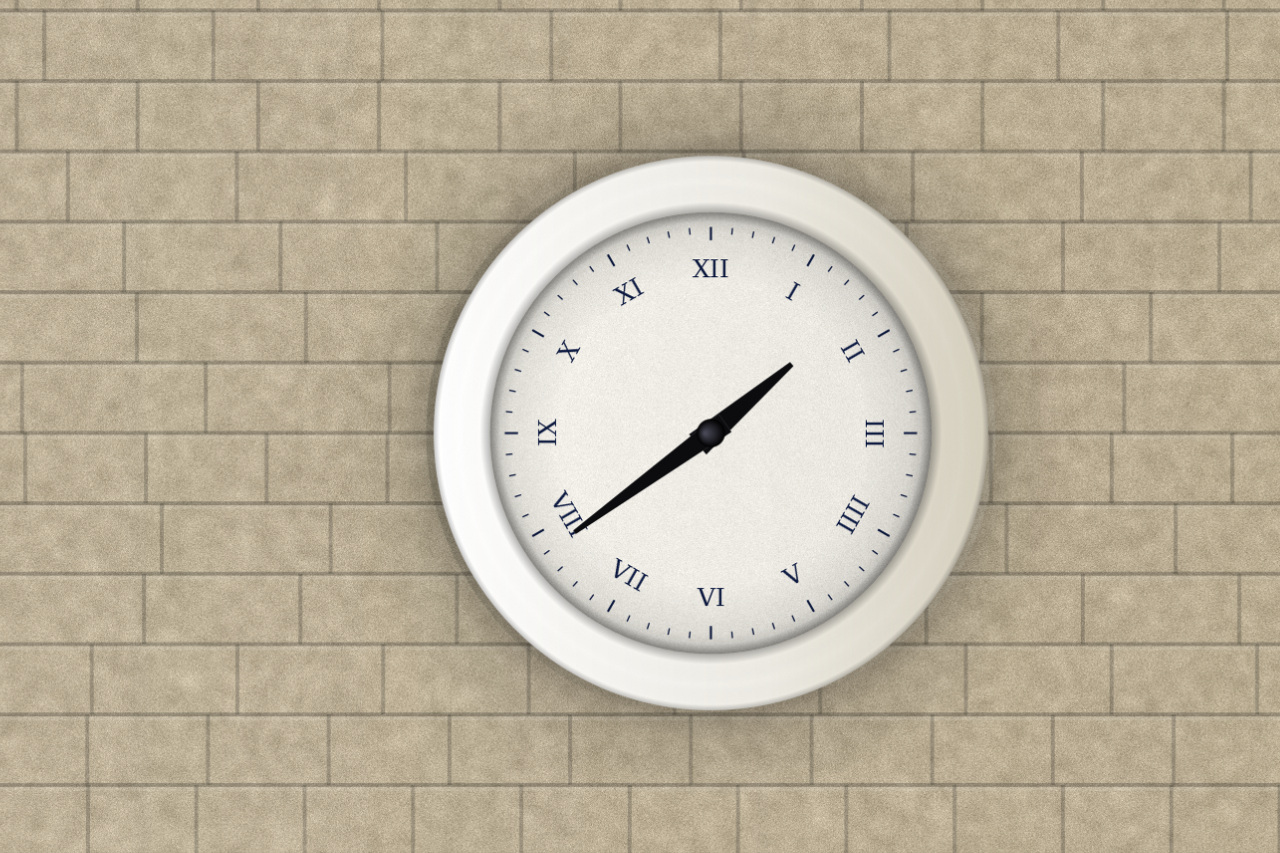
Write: {"hour": 1, "minute": 39}
